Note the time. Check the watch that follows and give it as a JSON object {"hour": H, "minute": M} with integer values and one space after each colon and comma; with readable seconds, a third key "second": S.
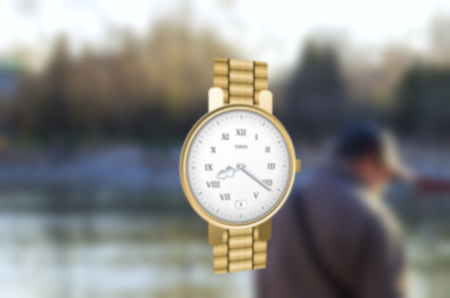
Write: {"hour": 8, "minute": 21}
